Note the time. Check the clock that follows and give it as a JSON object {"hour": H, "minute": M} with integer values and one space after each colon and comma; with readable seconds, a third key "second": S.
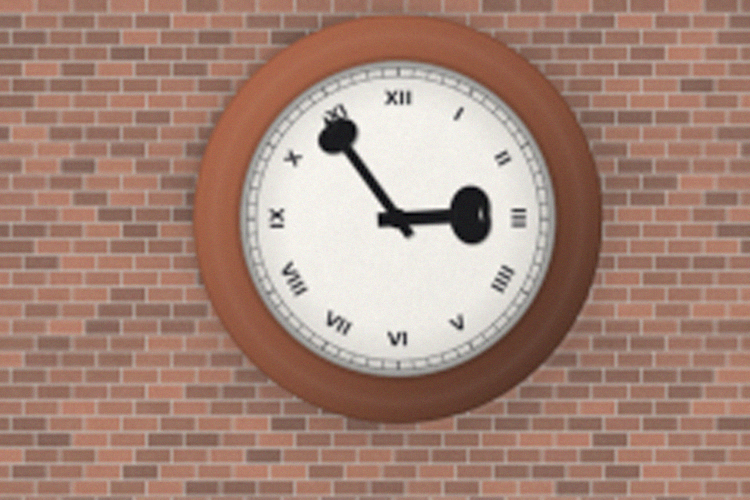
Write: {"hour": 2, "minute": 54}
